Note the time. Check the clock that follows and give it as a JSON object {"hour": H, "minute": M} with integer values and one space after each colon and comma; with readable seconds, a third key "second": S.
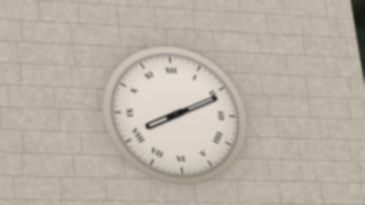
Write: {"hour": 8, "minute": 11}
